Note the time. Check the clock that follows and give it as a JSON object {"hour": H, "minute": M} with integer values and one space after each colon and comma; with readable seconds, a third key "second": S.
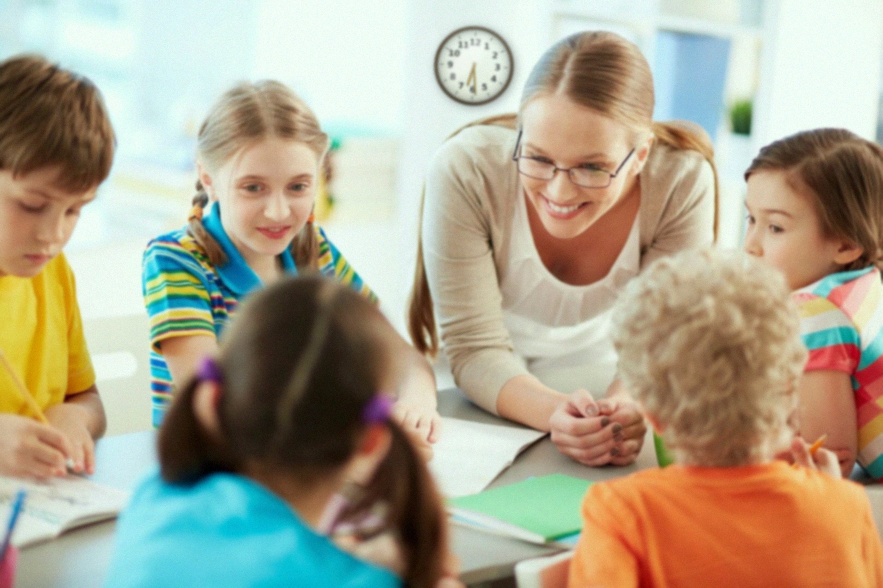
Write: {"hour": 6, "minute": 29}
